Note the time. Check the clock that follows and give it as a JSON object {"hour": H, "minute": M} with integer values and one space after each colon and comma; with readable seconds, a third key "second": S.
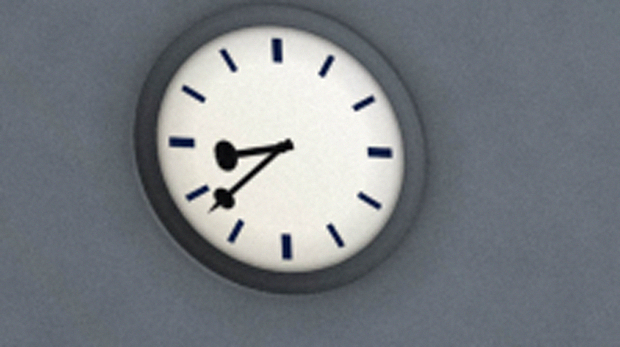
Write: {"hour": 8, "minute": 38}
